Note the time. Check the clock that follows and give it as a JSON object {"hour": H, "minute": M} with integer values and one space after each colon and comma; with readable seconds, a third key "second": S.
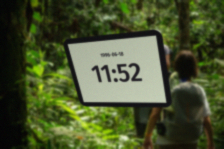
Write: {"hour": 11, "minute": 52}
